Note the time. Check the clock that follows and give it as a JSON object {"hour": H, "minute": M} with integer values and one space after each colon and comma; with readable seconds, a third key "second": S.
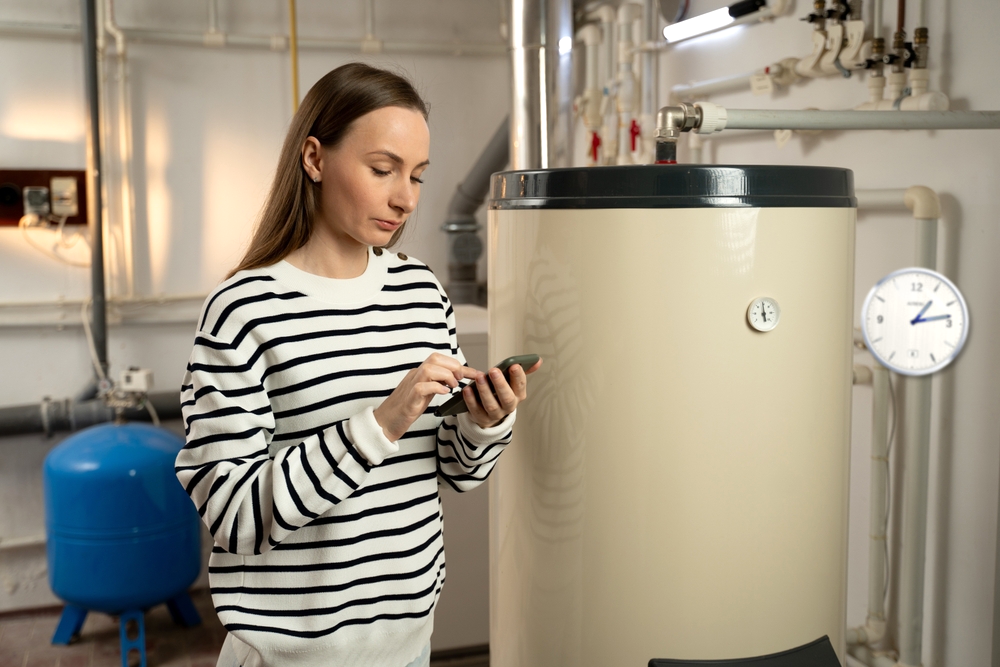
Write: {"hour": 1, "minute": 13}
